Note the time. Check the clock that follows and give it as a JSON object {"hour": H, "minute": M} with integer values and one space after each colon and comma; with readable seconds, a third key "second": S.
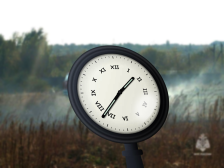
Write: {"hour": 1, "minute": 37}
